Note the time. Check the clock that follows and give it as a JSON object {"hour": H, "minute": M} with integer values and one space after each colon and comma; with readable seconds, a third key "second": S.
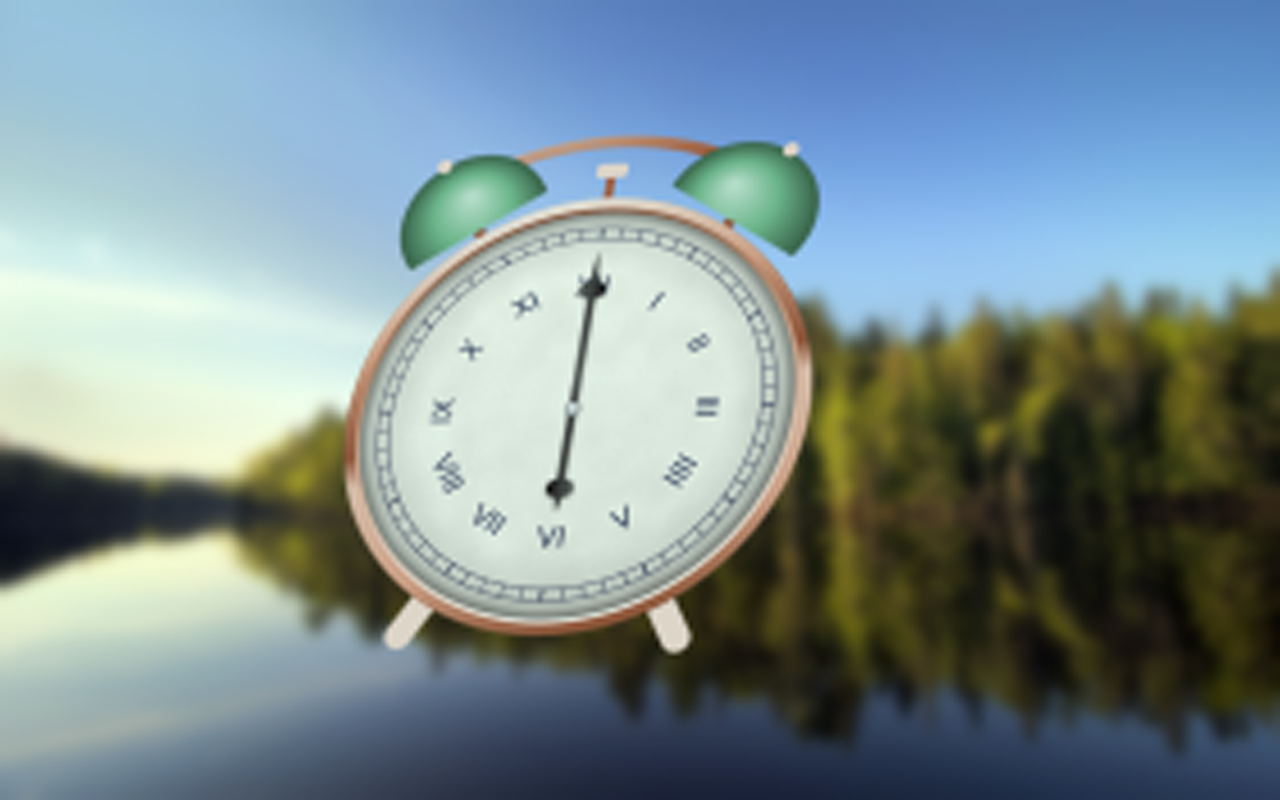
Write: {"hour": 6, "minute": 0}
